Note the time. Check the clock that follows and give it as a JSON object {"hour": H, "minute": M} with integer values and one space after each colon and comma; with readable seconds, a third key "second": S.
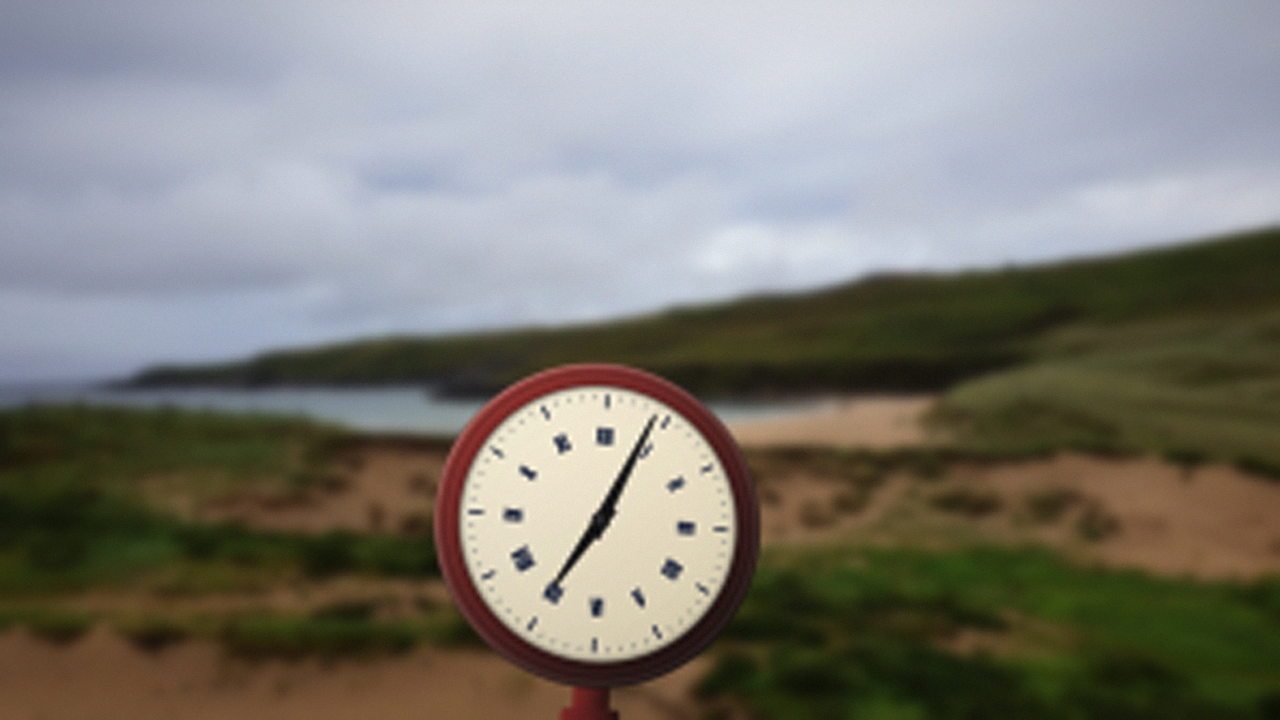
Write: {"hour": 7, "minute": 4}
